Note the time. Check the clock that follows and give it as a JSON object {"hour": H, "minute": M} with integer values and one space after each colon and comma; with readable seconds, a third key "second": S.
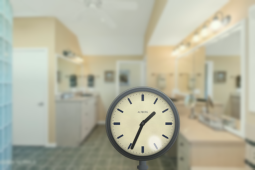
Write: {"hour": 1, "minute": 34}
